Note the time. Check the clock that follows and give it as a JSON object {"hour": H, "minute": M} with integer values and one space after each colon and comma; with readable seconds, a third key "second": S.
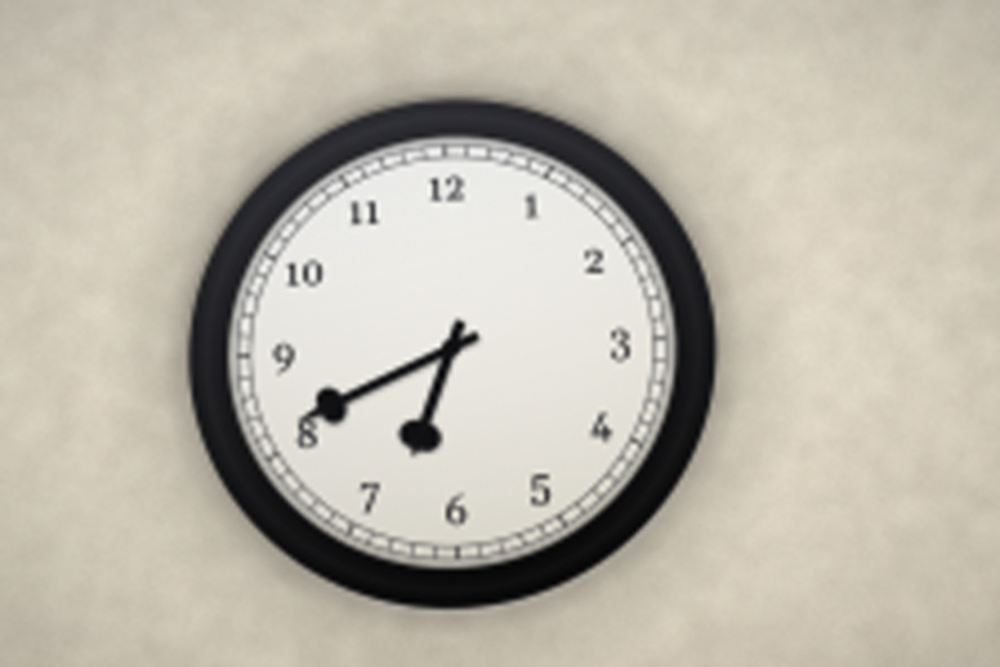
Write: {"hour": 6, "minute": 41}
